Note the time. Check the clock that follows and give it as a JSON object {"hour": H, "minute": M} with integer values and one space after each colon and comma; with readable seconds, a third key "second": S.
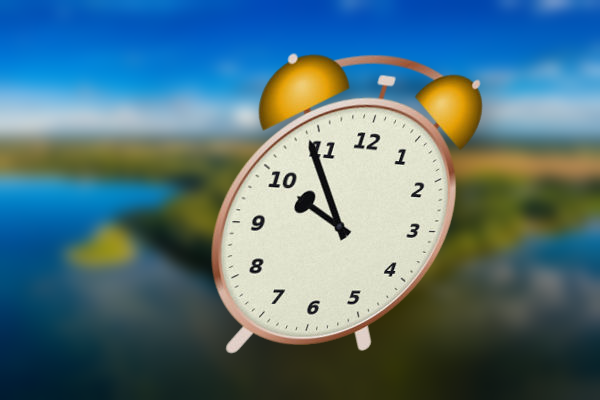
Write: {"hour": 9, "minute": 54}
